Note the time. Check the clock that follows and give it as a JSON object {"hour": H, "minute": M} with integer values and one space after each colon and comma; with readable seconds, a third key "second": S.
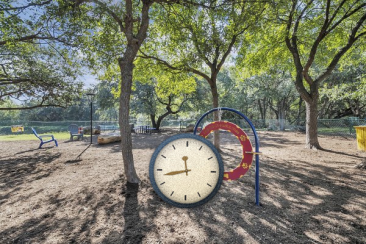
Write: {"hour": 11, "minute": 43}
